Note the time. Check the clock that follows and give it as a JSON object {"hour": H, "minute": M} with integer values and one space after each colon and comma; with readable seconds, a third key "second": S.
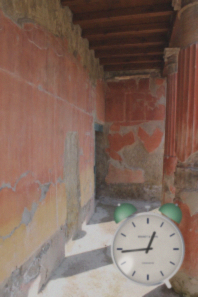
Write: {"hour": 12, "minute": 44}
